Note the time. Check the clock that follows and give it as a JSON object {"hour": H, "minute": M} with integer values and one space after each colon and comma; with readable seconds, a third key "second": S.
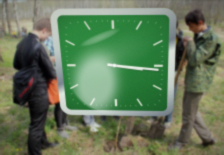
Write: {"hour": 3, "minute": 16}
